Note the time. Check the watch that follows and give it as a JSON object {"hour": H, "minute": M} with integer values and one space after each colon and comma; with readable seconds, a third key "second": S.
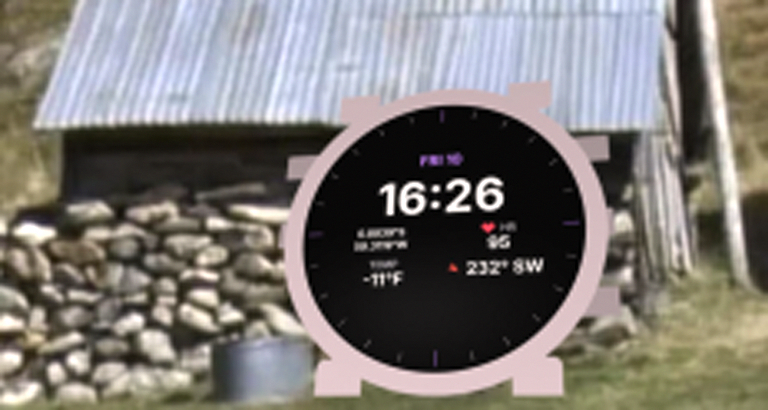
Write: {"hour": 16, "minute": 26}
